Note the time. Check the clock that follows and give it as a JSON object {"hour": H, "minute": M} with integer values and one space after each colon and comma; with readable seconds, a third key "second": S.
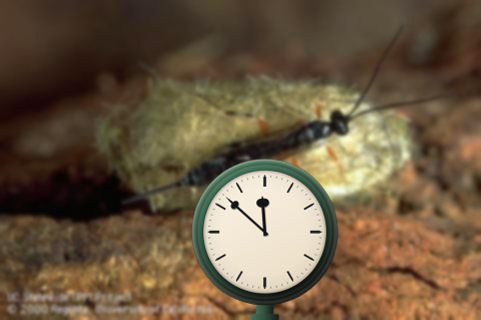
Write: {"hour": 11, "minute": 52}
